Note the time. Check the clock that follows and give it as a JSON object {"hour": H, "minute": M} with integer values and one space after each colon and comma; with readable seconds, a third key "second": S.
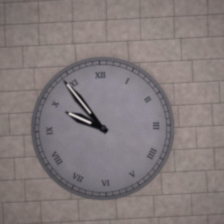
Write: {"hour": 9, "minute": 54}
